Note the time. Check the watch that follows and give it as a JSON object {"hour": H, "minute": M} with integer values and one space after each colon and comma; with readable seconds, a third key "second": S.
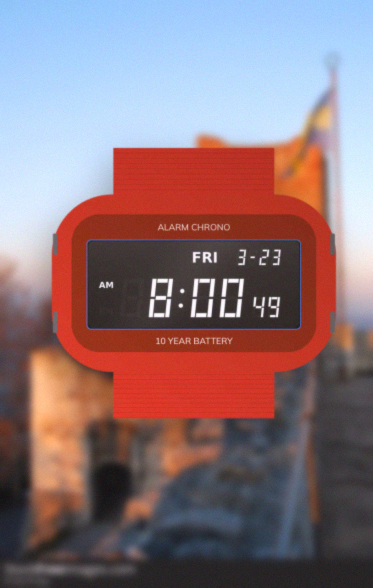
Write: {"hour": 8, "minute": 0, "second": 49}
